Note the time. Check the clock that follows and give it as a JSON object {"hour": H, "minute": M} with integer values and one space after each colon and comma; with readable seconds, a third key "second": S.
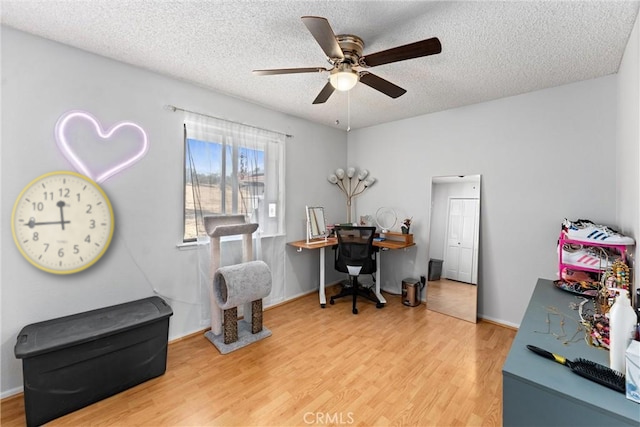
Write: {"hour": 11, "minute": 44}
